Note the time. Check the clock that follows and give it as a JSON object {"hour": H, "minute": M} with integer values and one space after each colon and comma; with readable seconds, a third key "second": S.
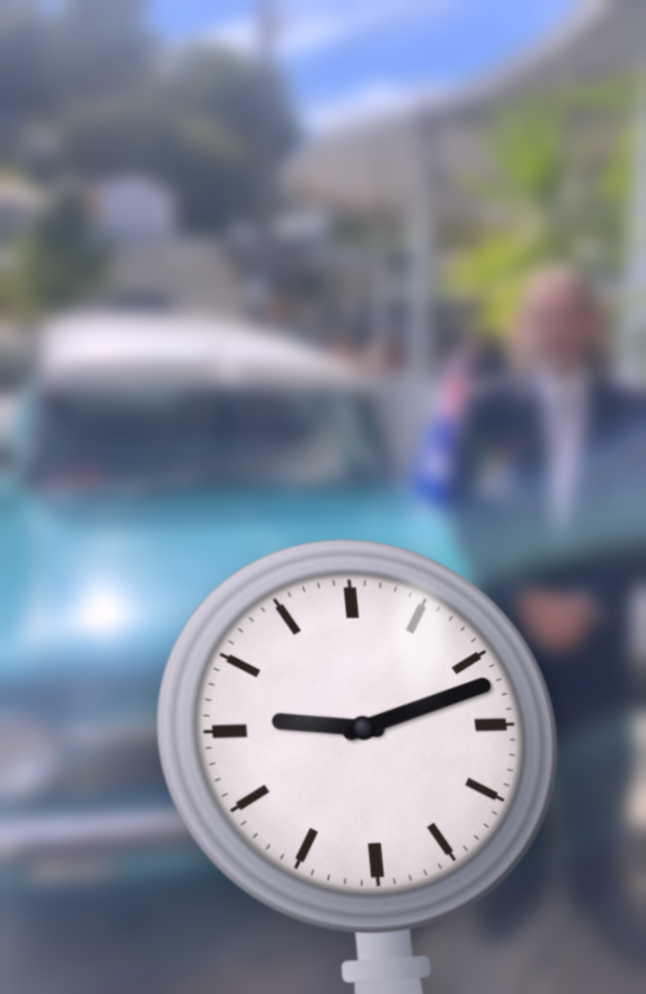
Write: {"hour": 9, "minute": 12}
